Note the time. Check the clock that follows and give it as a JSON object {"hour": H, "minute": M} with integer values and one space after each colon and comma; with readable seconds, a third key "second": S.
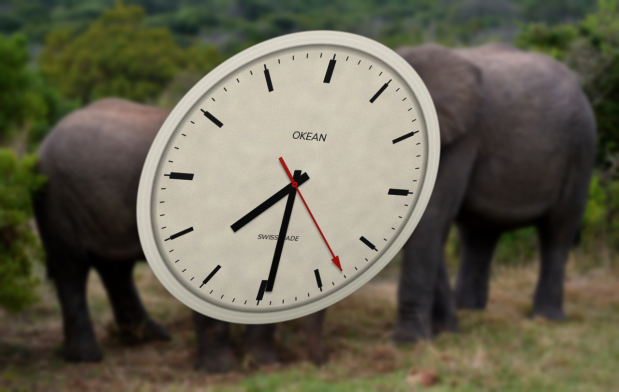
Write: {"hour": 7, "minute": 29, "second": 23}
